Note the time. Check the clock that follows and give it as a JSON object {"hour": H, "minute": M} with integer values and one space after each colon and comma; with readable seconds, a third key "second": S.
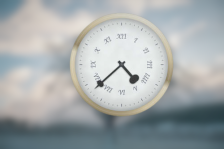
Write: {"hour": 4, "minute": 38}
